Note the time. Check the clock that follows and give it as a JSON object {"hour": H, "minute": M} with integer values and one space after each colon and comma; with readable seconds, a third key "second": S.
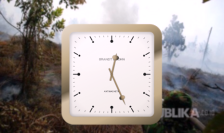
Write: {"hour": 12, "minute": 26}
